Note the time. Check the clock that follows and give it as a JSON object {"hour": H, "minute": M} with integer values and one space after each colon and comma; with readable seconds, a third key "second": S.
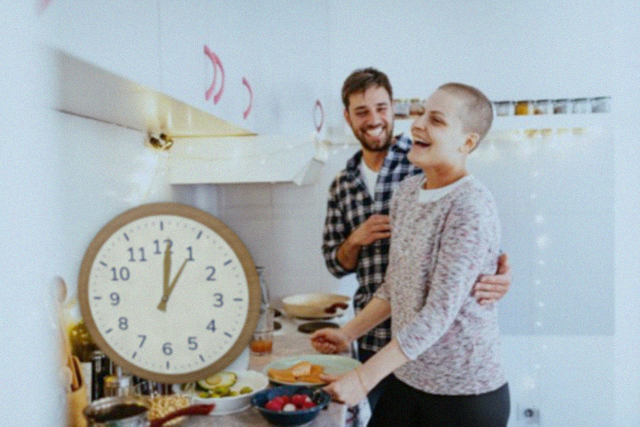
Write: {"hour": 1, "minute": 1}
